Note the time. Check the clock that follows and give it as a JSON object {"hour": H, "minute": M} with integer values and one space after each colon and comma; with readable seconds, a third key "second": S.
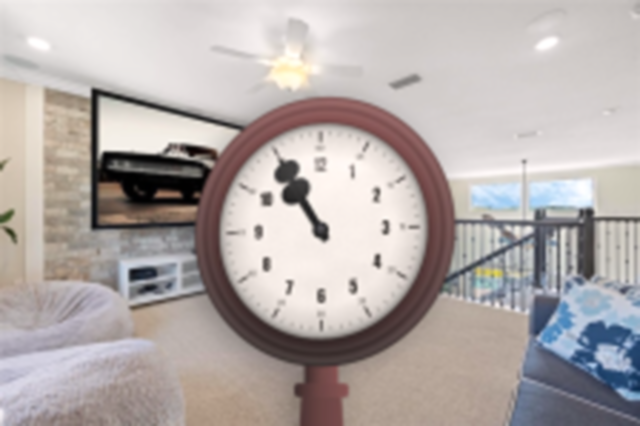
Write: {"hour": 10, "minute": 55}
